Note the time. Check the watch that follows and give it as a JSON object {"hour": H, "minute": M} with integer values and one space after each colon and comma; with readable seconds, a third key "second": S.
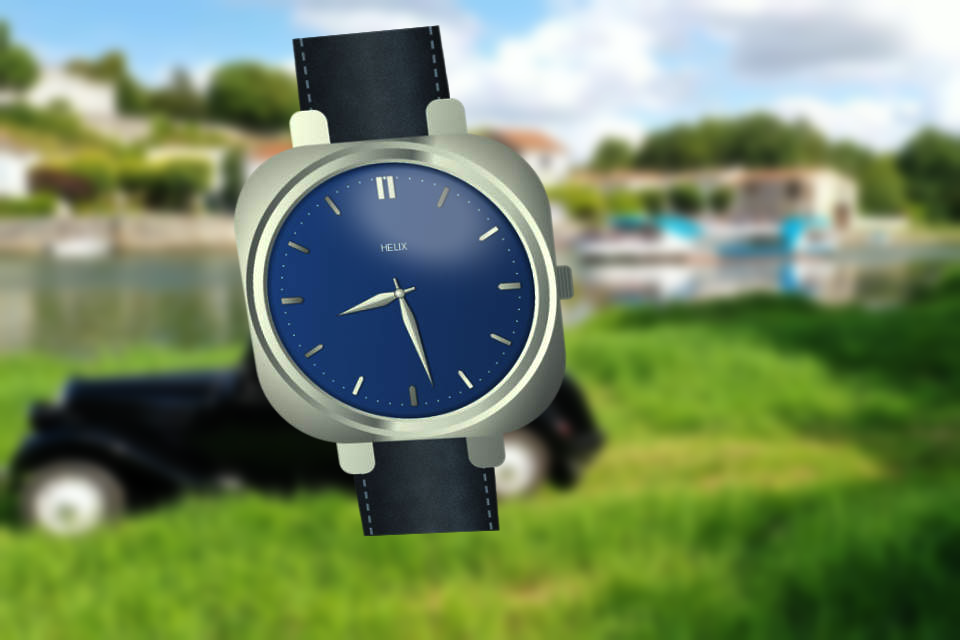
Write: {"hour": 8, "minute": 28}
